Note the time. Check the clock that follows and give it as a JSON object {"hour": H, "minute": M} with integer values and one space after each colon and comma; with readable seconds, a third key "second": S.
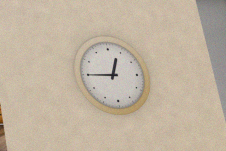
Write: {"hour": 12, "minute": 45}
